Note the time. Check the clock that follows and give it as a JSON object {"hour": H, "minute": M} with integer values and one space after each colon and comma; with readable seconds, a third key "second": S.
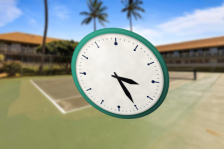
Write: {"hour": 3, "minute": 25}
